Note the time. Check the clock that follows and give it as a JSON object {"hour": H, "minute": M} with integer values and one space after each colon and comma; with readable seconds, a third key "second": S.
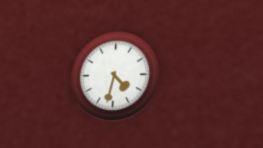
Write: {"hour": 4, "minute": 32}
